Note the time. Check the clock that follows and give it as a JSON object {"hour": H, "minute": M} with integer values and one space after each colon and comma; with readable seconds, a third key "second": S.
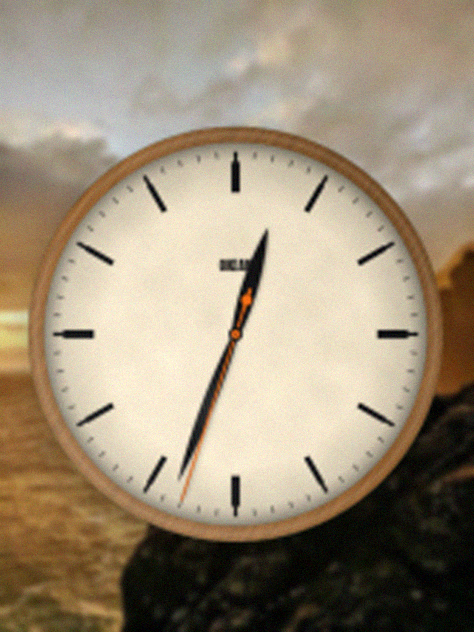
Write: {"hour": 12, "minute": 33, "second": 33}
